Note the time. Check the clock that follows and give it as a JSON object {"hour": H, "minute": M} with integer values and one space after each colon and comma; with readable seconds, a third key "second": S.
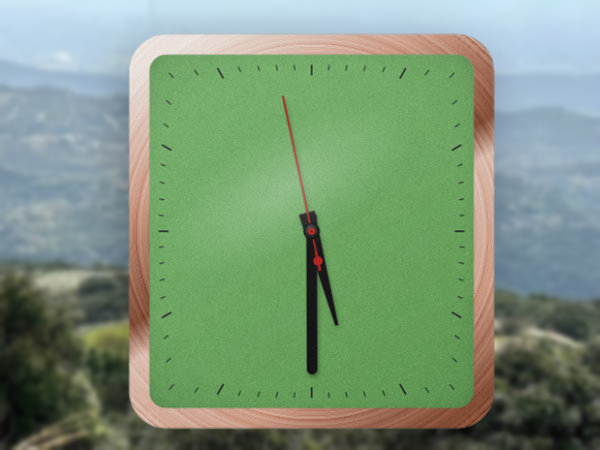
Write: {"hour": 5, "minute": 29, "second": 58}
